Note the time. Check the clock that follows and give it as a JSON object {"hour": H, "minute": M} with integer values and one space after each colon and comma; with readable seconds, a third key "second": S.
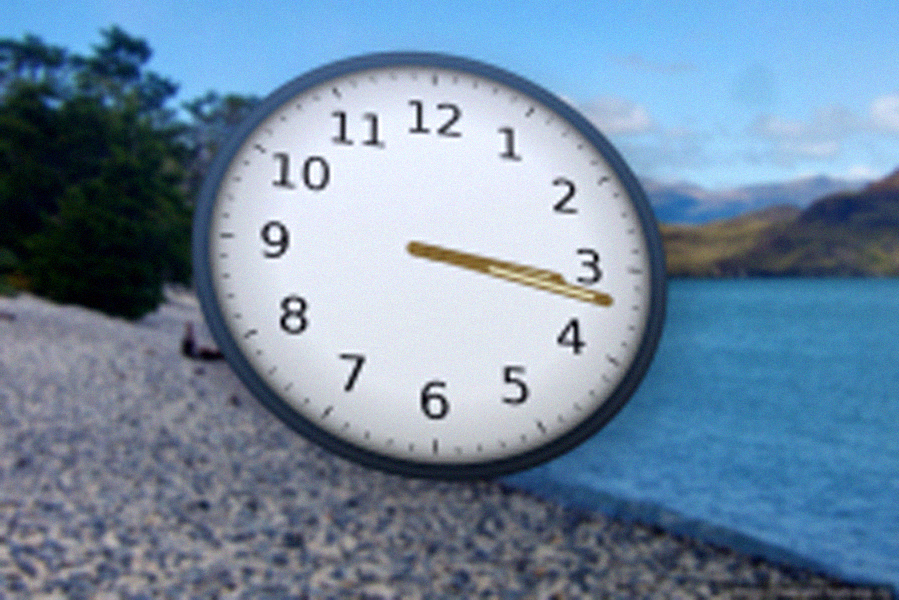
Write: {"hour": 3, "minute": 17}
